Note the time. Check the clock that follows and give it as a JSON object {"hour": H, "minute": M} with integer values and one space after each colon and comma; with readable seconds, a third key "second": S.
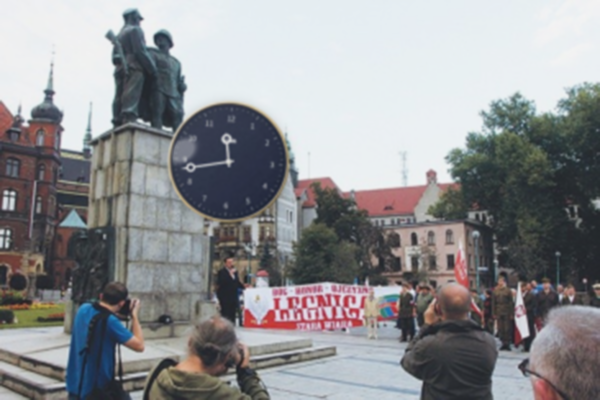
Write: {"hour": 11, "minute": 43}
